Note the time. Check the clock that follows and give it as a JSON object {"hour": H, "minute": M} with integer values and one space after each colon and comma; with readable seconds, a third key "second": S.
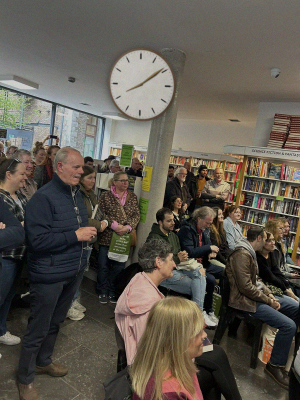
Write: {"hour": 8, "minute": 9}
